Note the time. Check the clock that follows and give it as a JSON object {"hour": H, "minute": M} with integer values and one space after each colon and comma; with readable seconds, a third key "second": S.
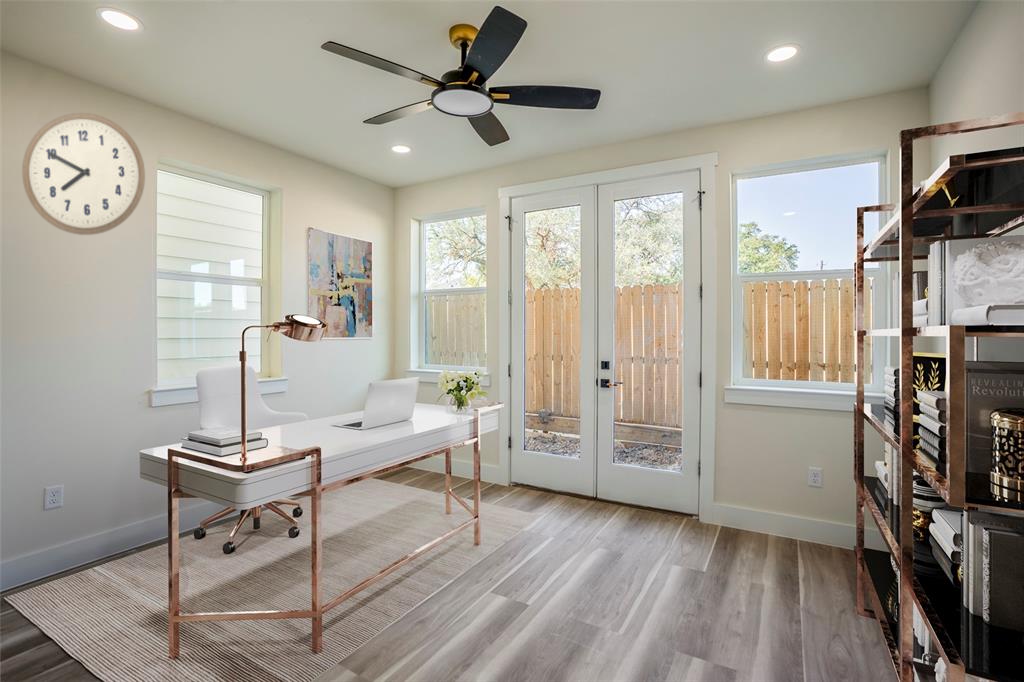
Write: {"hour": 7, "minute": 50}
